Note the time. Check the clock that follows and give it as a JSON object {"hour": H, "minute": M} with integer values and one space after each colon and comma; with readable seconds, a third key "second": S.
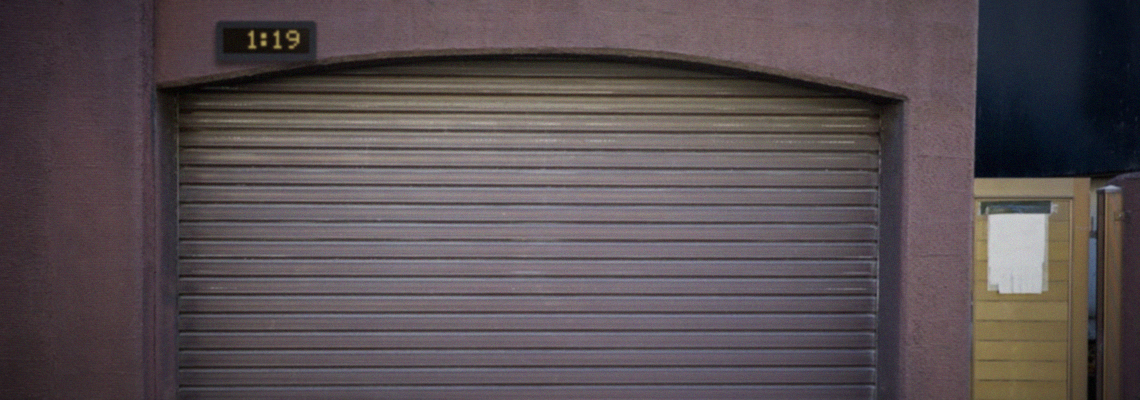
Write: {"hour": 1, "minute": 19}
